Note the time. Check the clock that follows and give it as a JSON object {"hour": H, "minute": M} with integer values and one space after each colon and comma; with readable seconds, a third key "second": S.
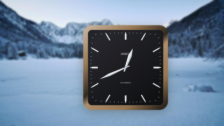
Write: {"hour": 12, "minute": 41}
